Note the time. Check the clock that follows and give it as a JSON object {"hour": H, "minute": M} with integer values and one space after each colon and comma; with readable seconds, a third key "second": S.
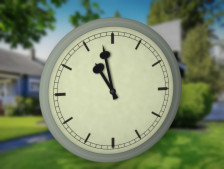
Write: {"hour": 10, "minute": 58}
